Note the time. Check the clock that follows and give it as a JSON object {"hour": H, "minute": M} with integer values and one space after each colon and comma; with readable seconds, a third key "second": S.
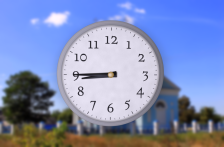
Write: {"hour": 8, "minute": 45}
